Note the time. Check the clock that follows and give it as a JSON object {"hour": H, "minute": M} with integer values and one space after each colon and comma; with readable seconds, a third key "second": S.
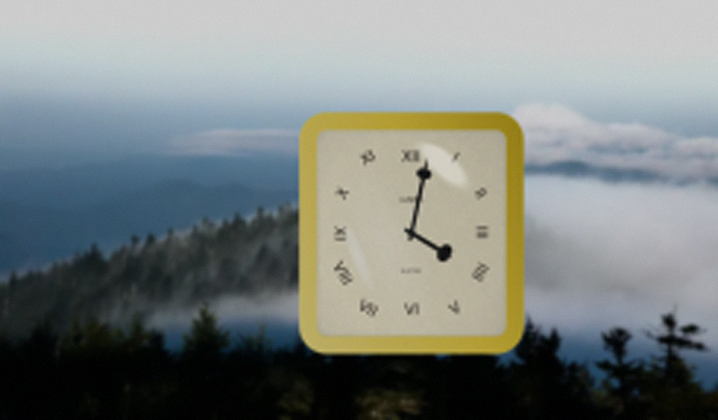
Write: {"hour": 4, "minute": 2}
